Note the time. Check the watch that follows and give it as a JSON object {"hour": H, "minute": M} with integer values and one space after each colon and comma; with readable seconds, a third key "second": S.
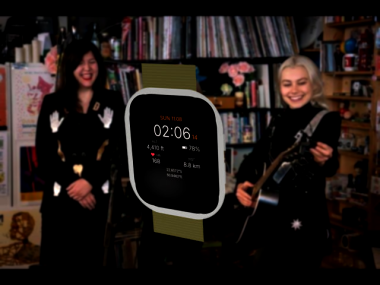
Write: {"hour": 2, "minute": 6}
